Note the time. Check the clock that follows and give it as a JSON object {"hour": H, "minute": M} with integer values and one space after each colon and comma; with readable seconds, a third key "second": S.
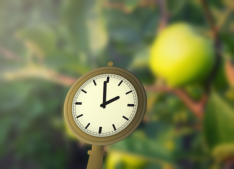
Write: {"hour": 1, "minute": 59}
